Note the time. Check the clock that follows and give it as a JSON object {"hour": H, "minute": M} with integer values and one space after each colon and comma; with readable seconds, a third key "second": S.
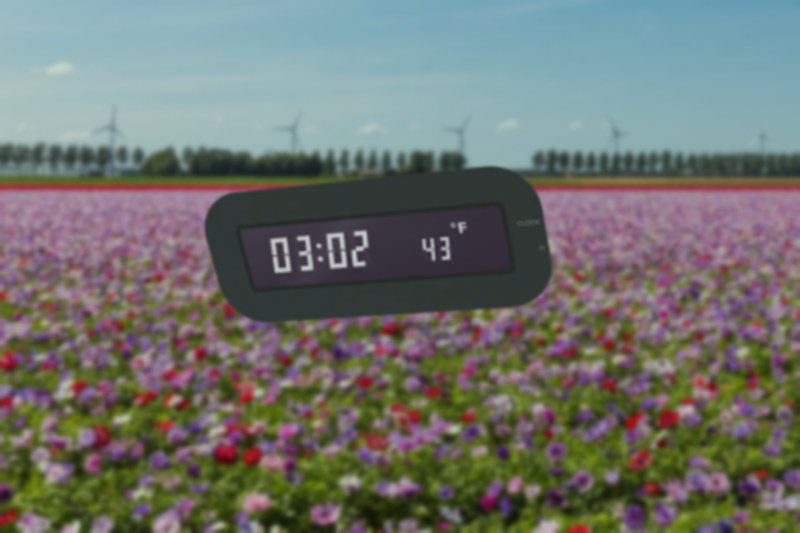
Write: {"hour": 3, "minute": 2}
